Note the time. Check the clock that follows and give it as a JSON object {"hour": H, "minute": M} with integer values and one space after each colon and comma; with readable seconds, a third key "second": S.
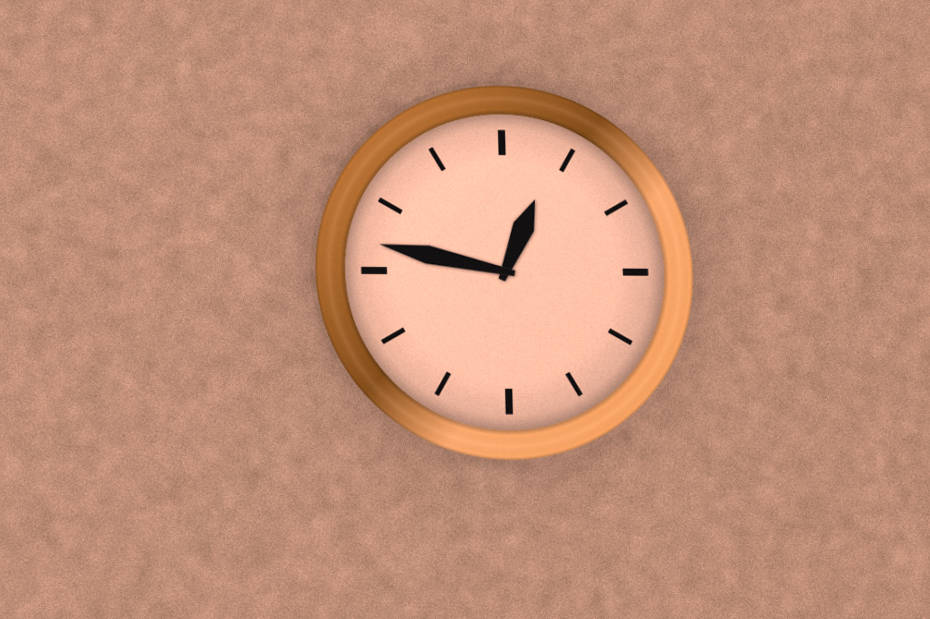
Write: {"hour": 12, "minute": 47}
